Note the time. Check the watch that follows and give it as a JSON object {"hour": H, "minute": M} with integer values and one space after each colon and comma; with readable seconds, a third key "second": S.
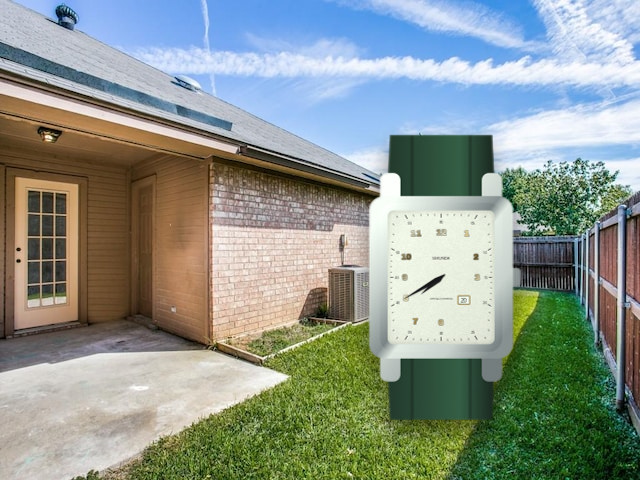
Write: {"hour": 7, "minute": 40}
